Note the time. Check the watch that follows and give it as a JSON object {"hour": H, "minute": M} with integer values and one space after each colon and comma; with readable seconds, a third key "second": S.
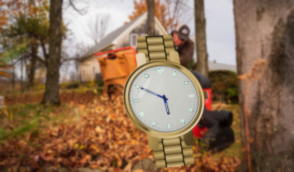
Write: {"hour": 5, "minute": 50}
